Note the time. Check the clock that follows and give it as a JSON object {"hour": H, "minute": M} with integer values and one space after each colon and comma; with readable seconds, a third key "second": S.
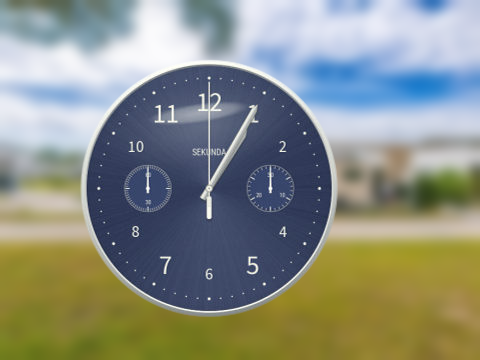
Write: {"hour": 1, "minute": 5}
